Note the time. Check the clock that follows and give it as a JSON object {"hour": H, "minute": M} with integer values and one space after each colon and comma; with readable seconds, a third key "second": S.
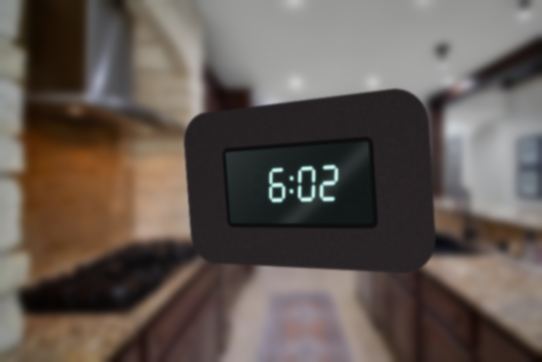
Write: {"hour": 6, "minute": 2}
